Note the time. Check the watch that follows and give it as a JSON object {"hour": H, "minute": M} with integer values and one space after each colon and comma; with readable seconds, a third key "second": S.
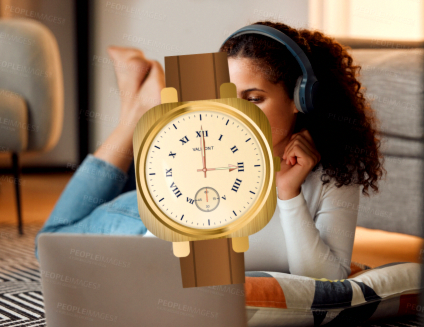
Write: {"hour": 3, "minute": 0}
